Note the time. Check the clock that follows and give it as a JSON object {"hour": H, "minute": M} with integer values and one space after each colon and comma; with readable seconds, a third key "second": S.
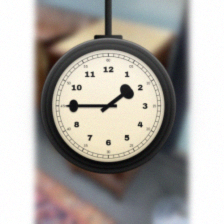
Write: {"hour": 1, "minute": 45}
